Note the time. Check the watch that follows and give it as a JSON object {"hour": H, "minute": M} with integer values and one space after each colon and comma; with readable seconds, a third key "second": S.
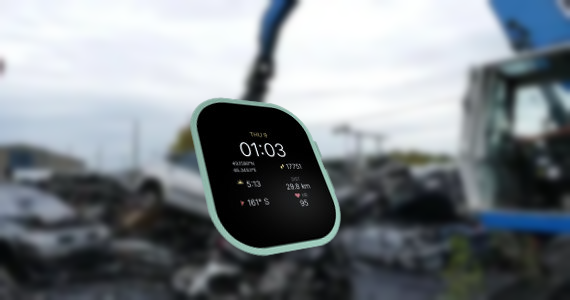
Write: {"hour": 1, "minute": 3}
